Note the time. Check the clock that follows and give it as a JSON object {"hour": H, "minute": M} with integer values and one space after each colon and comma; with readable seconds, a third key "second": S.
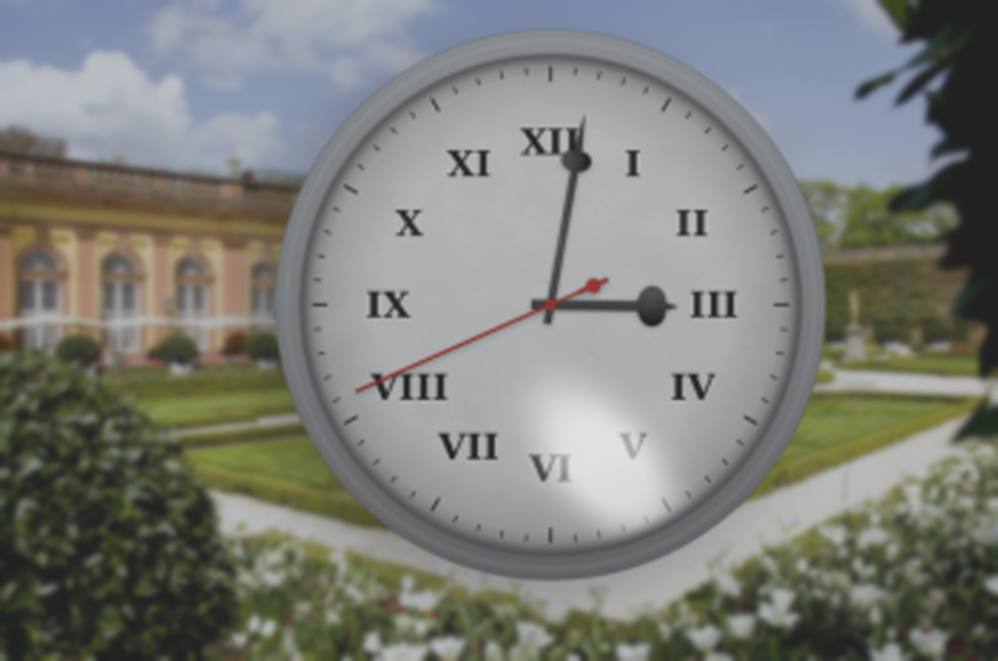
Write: {"hour": 3, "minute": 1, "second": 41}
